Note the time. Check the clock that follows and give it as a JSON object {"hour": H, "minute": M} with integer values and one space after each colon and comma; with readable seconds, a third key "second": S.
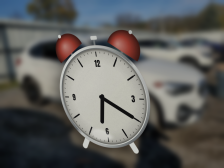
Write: {"hour": 6, "minute": 20}
